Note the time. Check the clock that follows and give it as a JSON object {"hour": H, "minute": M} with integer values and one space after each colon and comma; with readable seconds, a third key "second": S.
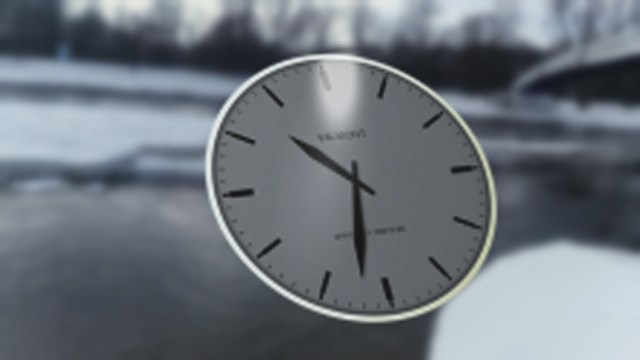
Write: {"hour": 10, "minute": 32}
